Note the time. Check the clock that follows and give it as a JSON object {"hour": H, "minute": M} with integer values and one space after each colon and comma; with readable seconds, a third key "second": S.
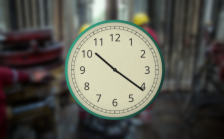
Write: {"hour": 10, "minute": 21}
